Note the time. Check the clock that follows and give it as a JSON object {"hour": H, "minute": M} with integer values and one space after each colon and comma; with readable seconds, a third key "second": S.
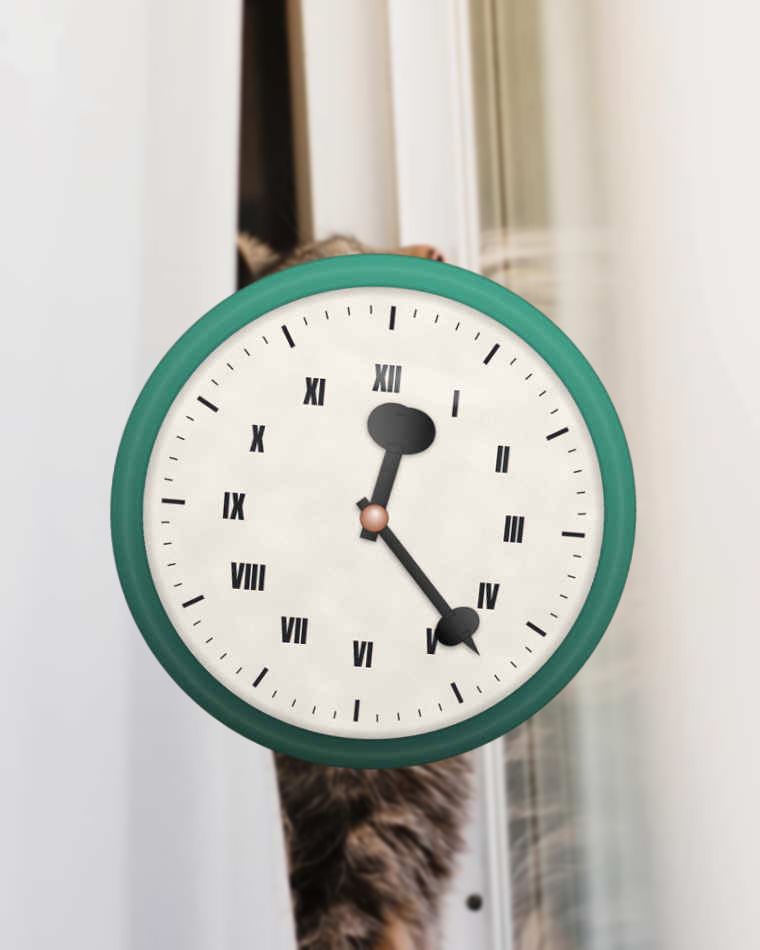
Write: {"hour": 12, "minute": 23}
